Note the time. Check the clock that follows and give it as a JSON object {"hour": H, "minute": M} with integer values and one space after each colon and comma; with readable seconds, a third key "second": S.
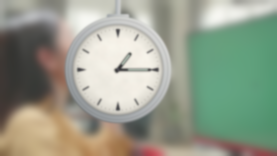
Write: {"hour": 1, "minute": 15}
